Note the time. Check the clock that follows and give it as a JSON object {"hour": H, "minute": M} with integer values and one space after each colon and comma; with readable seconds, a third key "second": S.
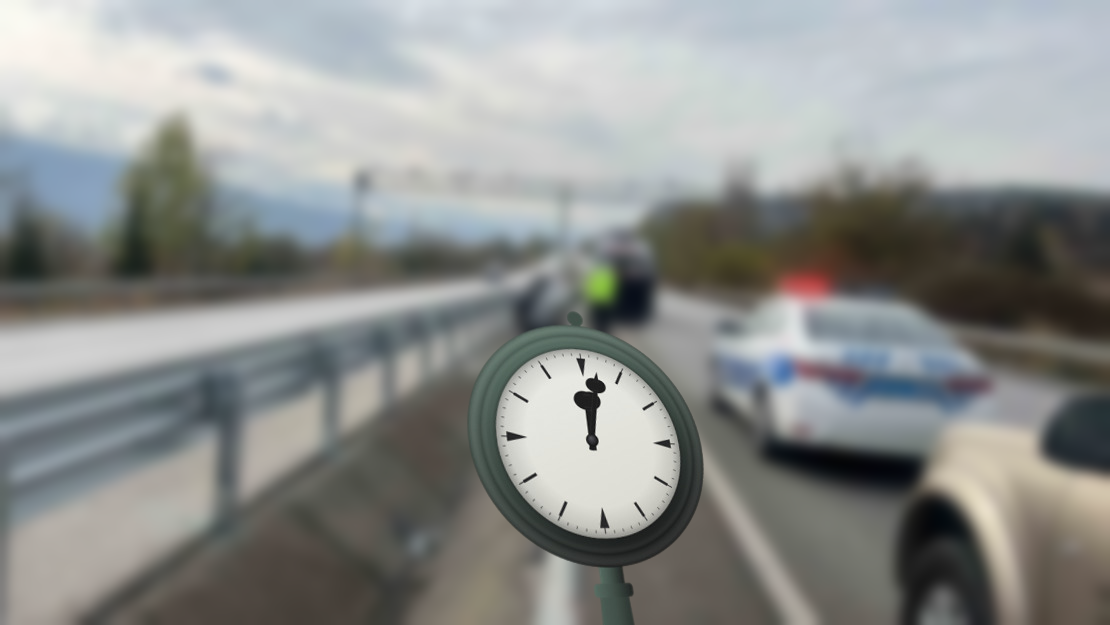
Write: {"hour": 12, "minute": 2}
